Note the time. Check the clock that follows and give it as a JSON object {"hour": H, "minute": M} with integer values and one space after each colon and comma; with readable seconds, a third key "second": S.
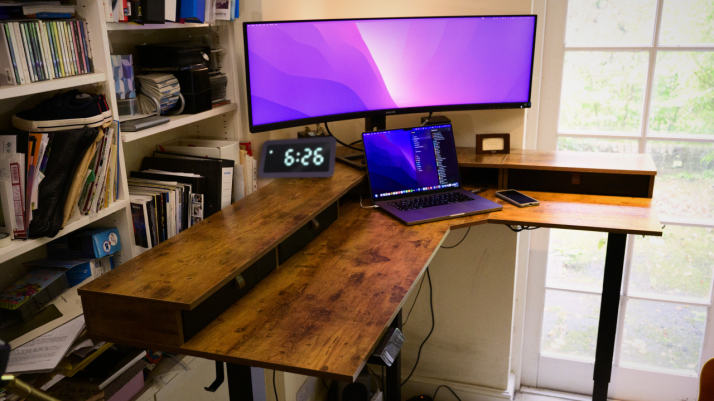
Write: {"hour": 6, "minute": 26}
